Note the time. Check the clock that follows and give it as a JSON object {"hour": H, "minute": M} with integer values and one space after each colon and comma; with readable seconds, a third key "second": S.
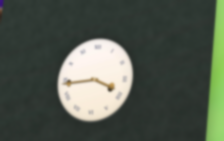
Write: {"hour": 3, "minute": 44}
